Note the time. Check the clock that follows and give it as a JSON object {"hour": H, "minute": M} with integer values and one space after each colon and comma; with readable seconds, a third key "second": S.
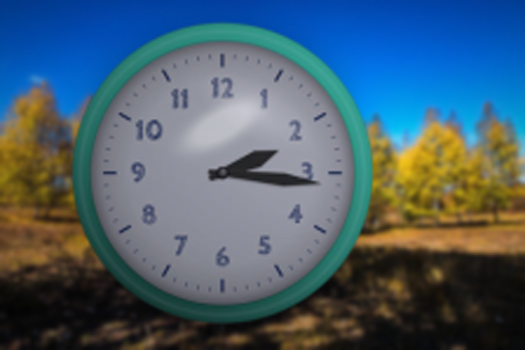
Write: {"hour": 2, "minute": 16}
